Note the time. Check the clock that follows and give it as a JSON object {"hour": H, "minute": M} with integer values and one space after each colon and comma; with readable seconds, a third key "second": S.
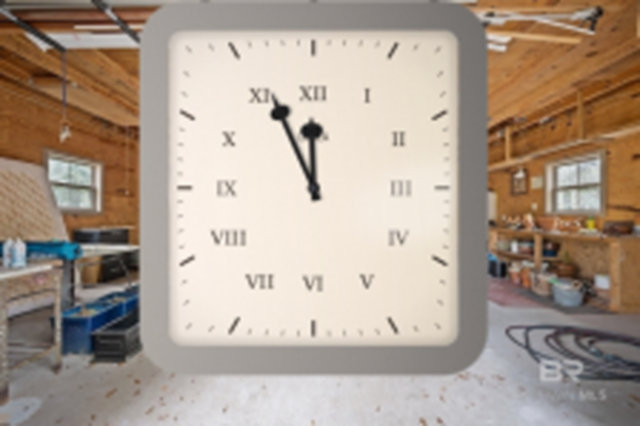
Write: {"hour": 11, "minute": 56}
